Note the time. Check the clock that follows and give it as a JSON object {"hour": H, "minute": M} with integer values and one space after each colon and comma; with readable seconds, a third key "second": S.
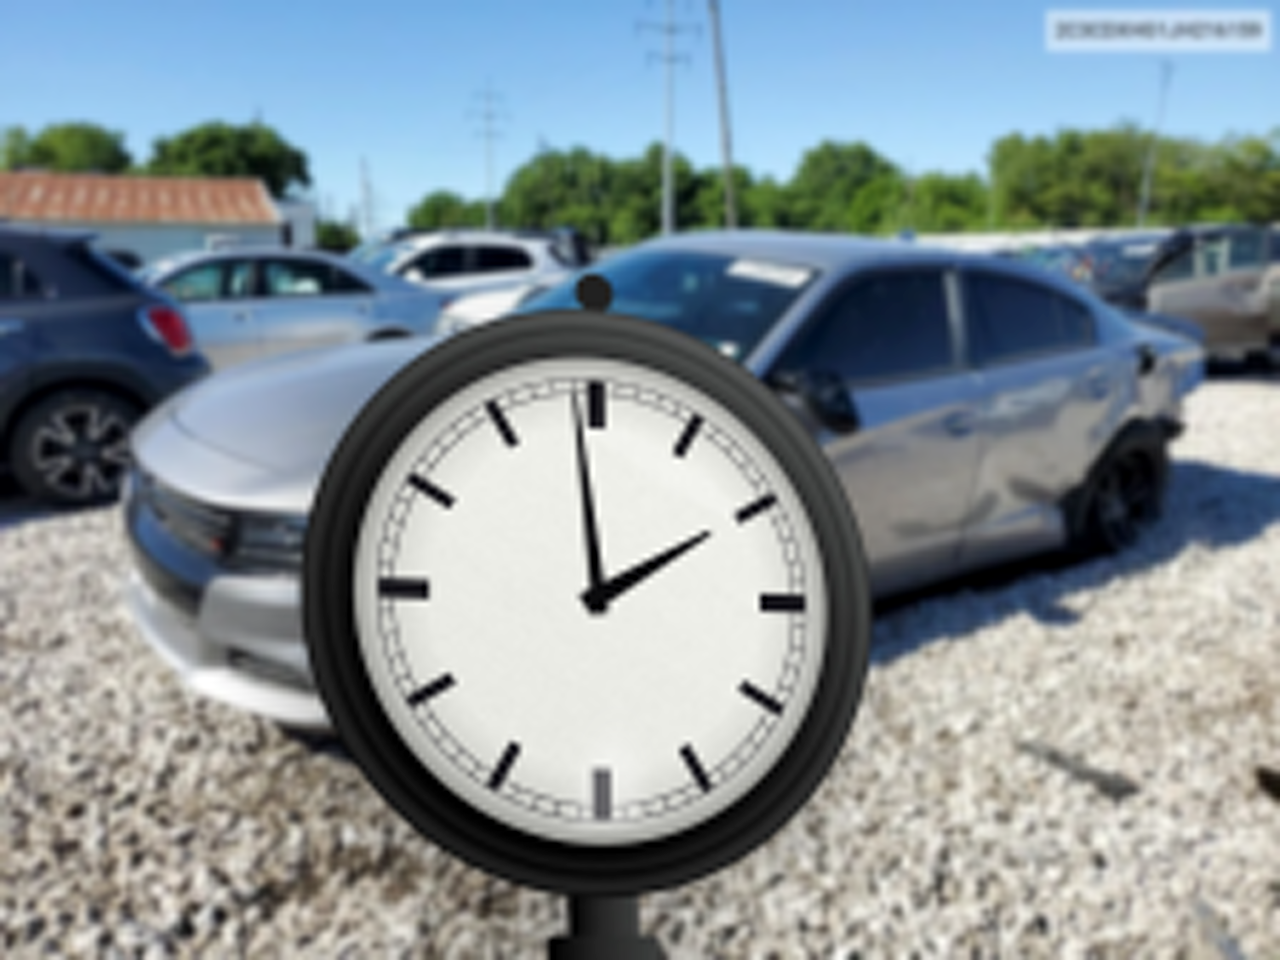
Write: {"hour": 1, "minute": 59}
